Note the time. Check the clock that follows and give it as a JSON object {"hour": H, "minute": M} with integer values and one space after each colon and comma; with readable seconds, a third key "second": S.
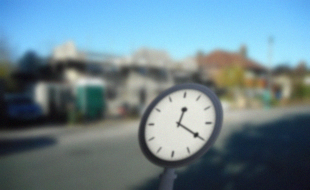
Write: {"hour": 12, "minute": 20}
